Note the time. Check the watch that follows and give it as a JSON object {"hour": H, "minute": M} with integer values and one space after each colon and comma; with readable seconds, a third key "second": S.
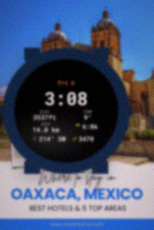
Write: {"hour": 3, "minute": 8}
